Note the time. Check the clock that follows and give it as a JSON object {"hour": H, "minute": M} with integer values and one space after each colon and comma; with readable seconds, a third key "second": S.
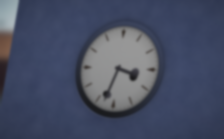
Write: {"hour": 3, "minute": 33}
